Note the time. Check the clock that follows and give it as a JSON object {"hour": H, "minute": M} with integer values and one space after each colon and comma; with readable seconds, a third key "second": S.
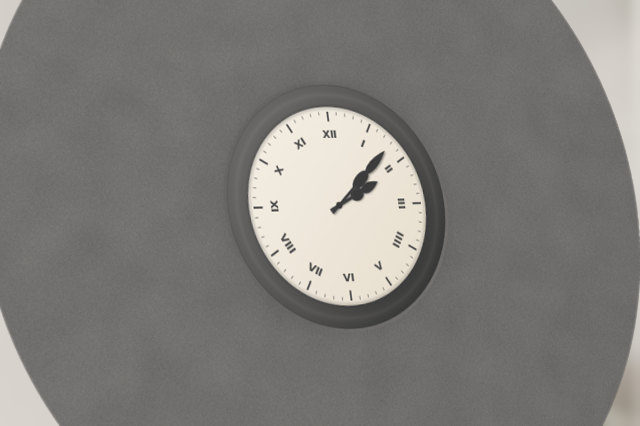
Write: {"hour": 2, "minute": 8}
